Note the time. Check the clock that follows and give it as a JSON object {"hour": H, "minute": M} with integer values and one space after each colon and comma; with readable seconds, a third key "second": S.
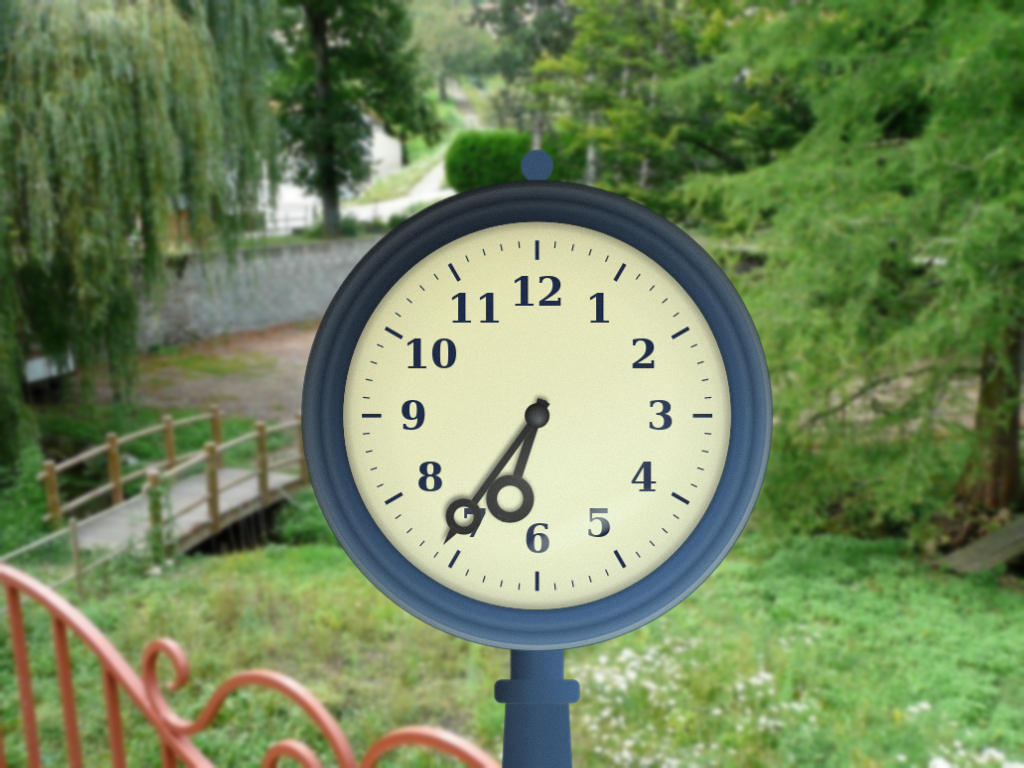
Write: {"hour": 6, "minute": 36}
